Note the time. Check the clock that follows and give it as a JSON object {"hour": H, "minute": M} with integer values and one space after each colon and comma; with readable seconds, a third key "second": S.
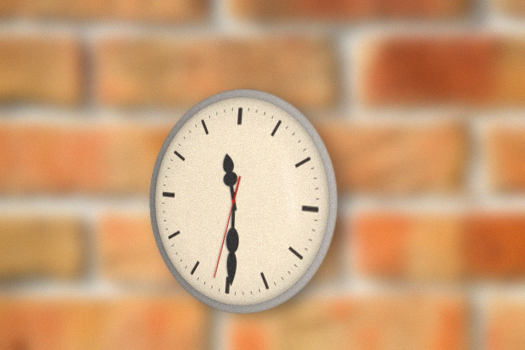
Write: {"hour": 11, "minute": 29, "second": 32}
